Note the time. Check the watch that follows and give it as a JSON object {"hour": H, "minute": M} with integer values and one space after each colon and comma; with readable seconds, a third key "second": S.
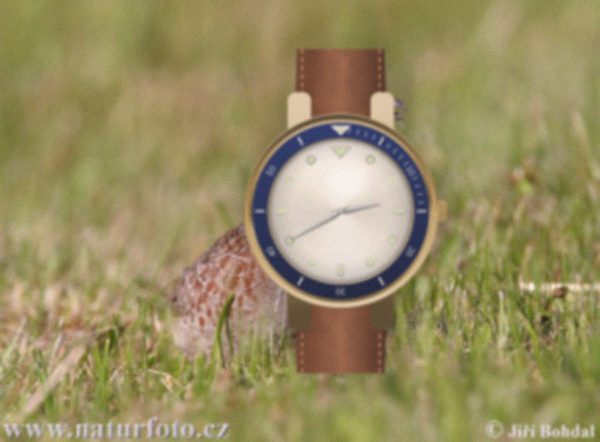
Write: {"hour": 2, "minute": 40}
